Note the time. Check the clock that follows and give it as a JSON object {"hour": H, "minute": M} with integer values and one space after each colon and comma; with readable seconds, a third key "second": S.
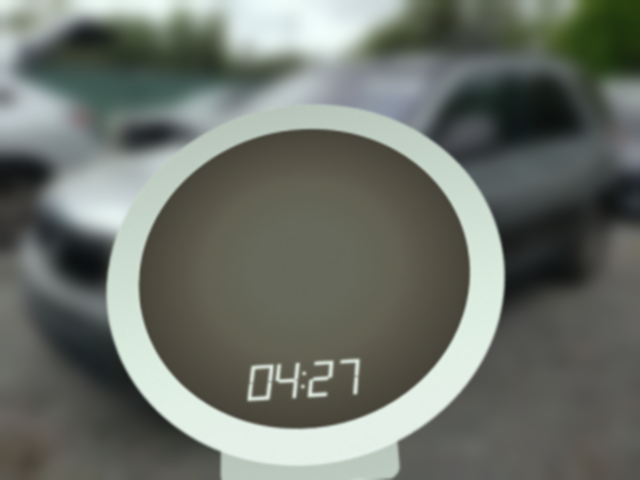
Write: {"hour": 4, "minute": 27}
